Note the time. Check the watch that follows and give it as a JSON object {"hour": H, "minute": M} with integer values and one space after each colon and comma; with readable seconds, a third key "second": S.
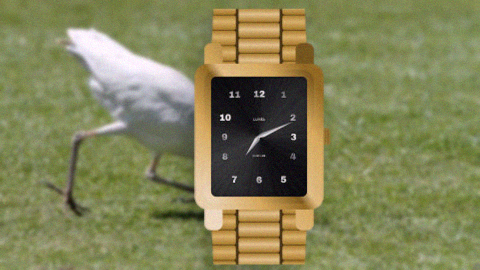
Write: {"hour": 7, "minute": 11}
